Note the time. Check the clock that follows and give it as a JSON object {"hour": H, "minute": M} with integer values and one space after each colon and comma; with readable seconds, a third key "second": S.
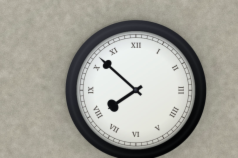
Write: {"hour": 7, "minute": 52}
